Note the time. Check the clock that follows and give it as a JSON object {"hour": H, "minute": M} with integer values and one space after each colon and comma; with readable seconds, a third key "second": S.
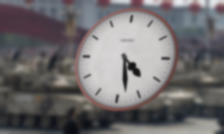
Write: {"hour": 4, "minute": 28}
